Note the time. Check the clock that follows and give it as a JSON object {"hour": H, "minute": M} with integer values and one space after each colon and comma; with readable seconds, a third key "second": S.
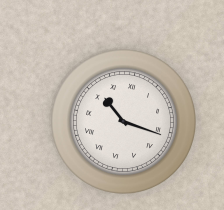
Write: {"hour": 10, "minute": 16}
